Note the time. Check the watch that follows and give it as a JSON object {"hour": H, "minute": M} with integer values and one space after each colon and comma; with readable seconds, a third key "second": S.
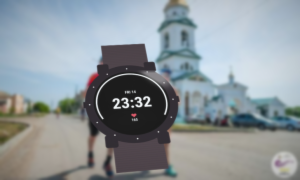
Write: {"hour": 23, "minute": 32}
